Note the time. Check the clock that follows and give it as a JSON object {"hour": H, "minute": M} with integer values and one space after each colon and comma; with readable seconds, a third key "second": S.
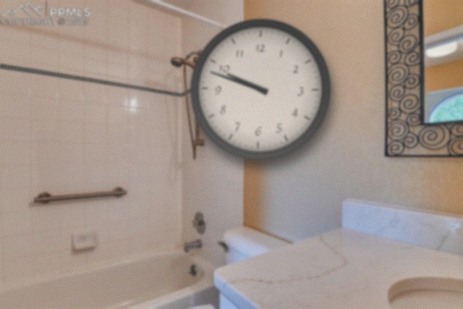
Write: {"hour": 9, "minute": 48}
